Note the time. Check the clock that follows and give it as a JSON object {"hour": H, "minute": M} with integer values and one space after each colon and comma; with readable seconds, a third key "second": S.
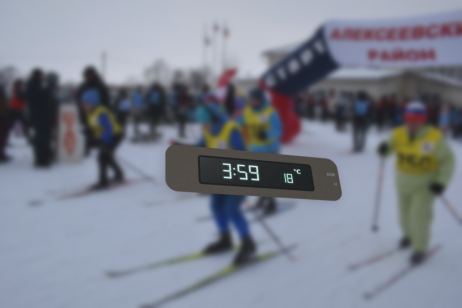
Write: {"hour": 3, "minute": 59}
